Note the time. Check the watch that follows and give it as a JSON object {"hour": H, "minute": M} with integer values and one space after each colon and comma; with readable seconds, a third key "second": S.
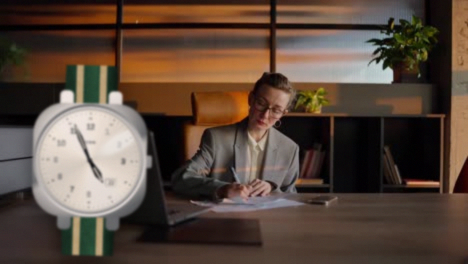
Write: {"hour": 4, "minute": 56}
